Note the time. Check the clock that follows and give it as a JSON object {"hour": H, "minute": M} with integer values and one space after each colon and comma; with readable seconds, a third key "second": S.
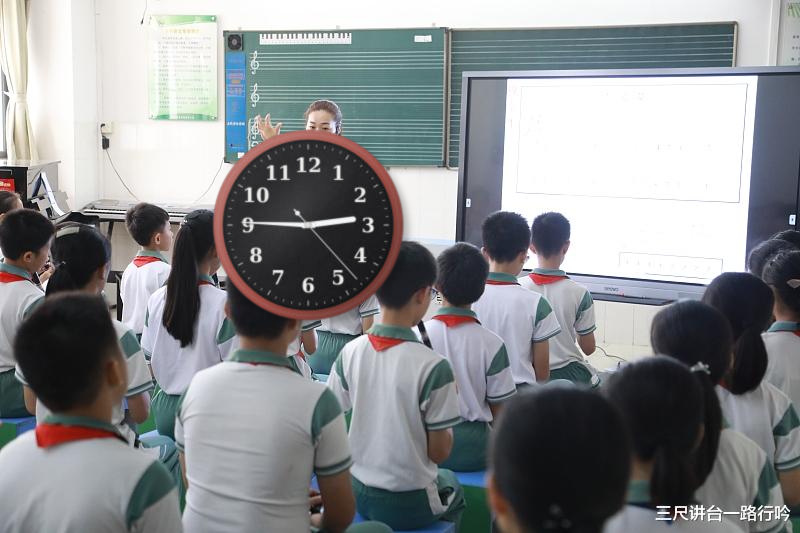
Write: {"hour": 2, "minute": 45, "second": 23}
